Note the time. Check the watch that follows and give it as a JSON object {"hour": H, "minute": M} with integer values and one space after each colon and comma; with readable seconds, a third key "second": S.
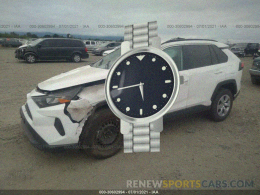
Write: {"hour": 5, "minute": 44}
